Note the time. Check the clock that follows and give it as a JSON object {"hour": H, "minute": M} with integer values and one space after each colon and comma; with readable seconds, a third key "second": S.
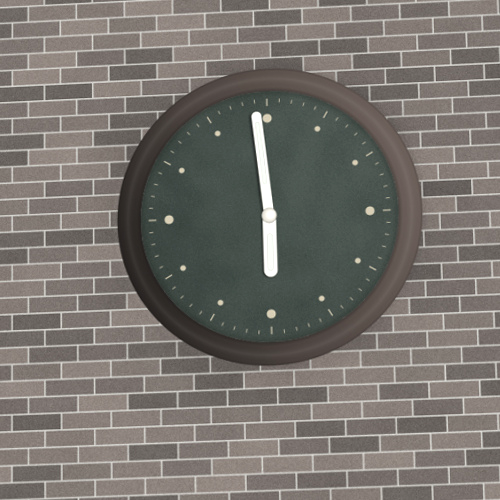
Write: {"hour": 5, "minute": 59}
